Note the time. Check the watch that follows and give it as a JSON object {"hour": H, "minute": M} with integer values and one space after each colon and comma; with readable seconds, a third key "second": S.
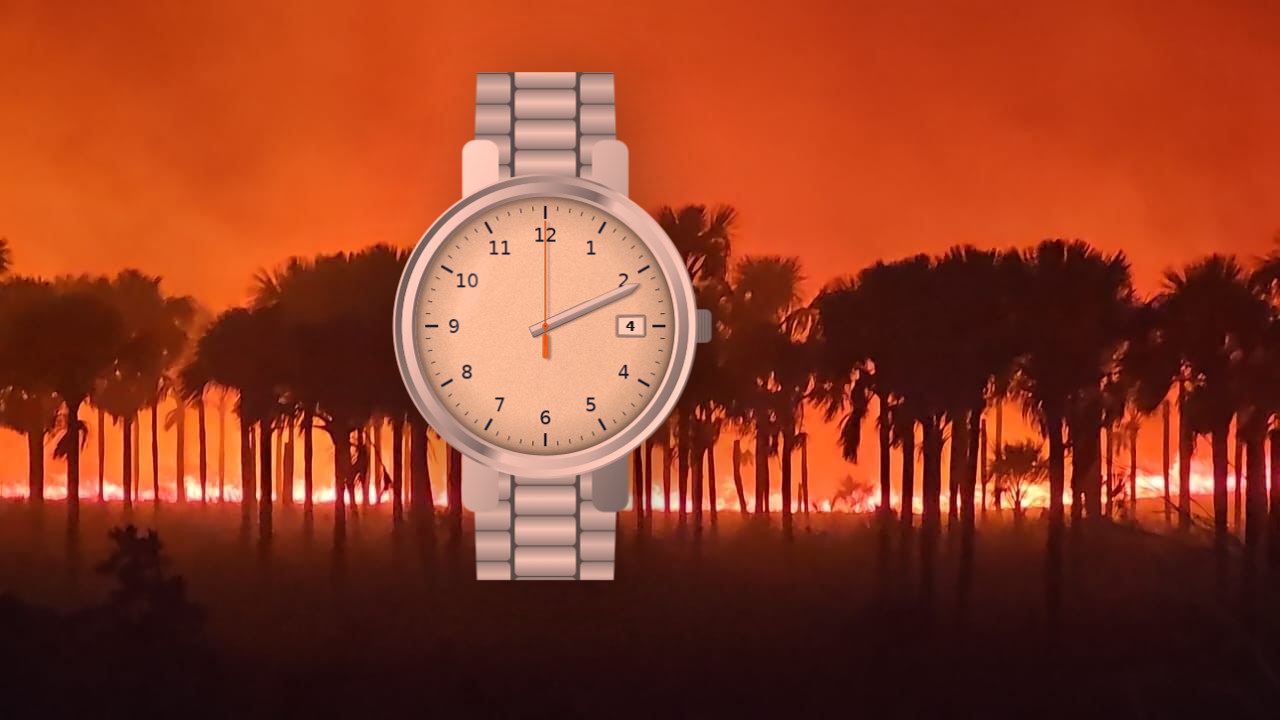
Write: {"hour": 2, "minute": 11, "second": 0}
